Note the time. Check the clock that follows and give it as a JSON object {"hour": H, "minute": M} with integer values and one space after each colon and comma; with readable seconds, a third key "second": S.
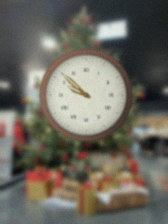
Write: {"hour": 9, "minute": 52}
